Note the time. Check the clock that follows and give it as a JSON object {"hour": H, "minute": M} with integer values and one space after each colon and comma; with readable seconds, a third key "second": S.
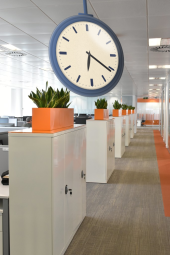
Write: {"hour": 6, "minute": 21}
